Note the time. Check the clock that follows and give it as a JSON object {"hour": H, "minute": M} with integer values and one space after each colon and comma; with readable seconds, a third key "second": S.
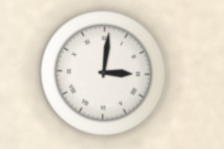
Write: {"hour": 3, "minute": 1}
